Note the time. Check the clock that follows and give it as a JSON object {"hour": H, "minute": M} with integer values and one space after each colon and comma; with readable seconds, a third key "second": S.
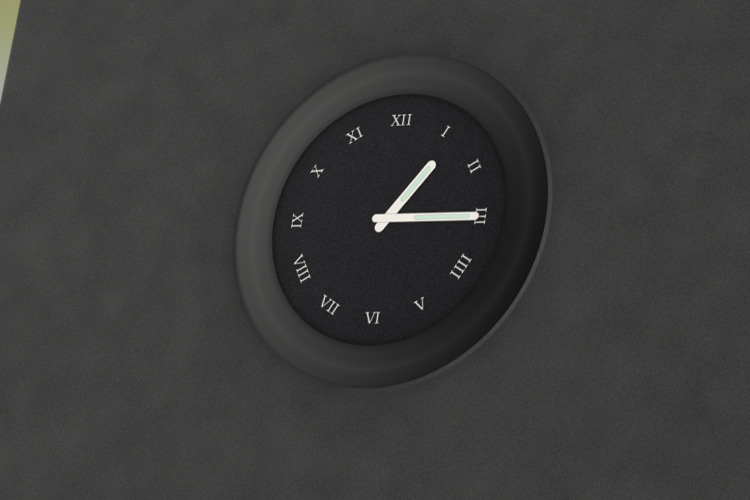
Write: {"hour": 1, "minute": 15}
